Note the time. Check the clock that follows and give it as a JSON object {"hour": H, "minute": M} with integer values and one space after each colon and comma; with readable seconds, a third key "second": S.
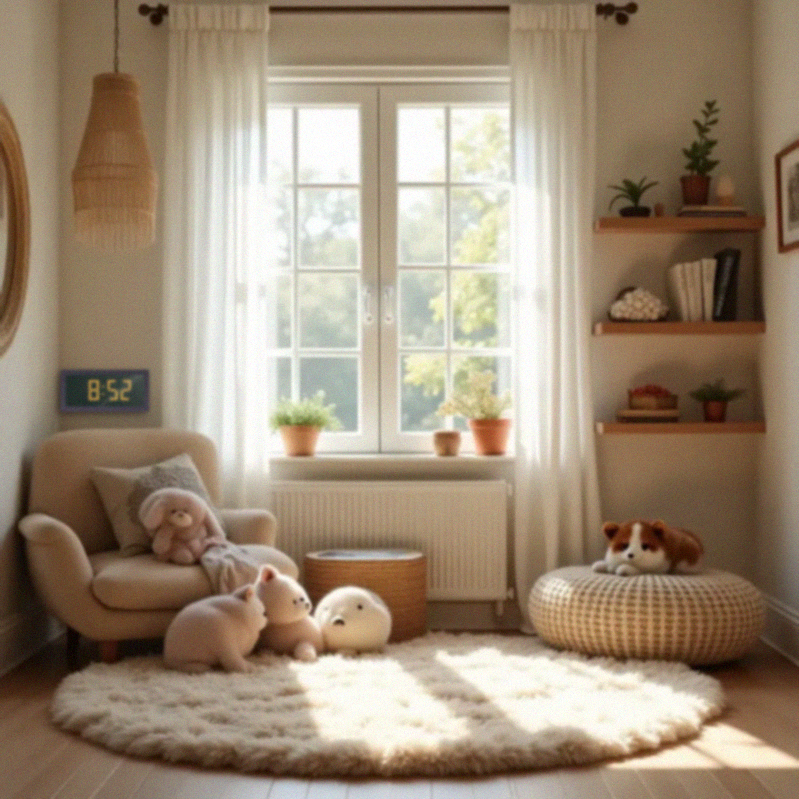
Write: {"hour": 8, "minute": 52}
